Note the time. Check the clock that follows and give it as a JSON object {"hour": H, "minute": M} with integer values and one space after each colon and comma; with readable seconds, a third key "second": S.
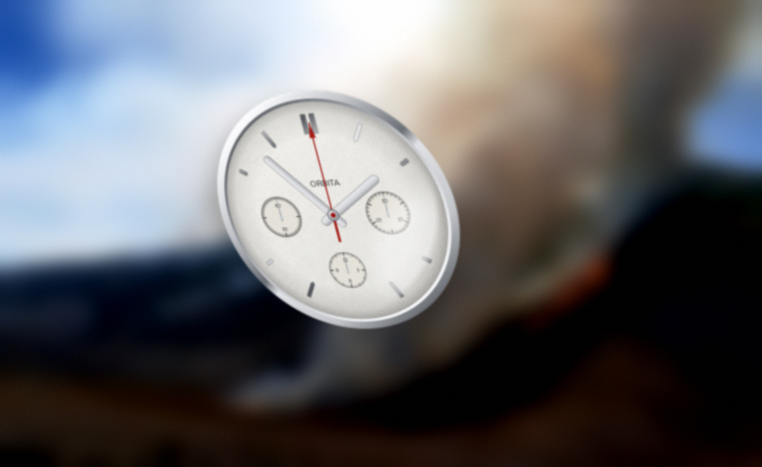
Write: {"hour": 1, "minute": 53}
